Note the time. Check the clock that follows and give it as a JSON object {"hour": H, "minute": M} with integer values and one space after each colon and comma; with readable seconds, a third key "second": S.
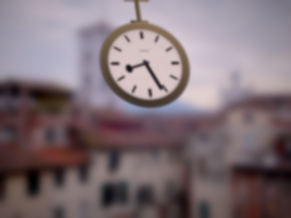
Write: {"hour": 8, "minute": 26}
